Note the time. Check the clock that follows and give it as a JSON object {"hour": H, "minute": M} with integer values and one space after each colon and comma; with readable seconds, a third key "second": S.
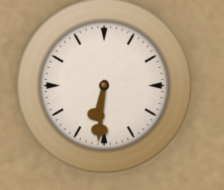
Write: {"hour": 6, "minute": 31}
